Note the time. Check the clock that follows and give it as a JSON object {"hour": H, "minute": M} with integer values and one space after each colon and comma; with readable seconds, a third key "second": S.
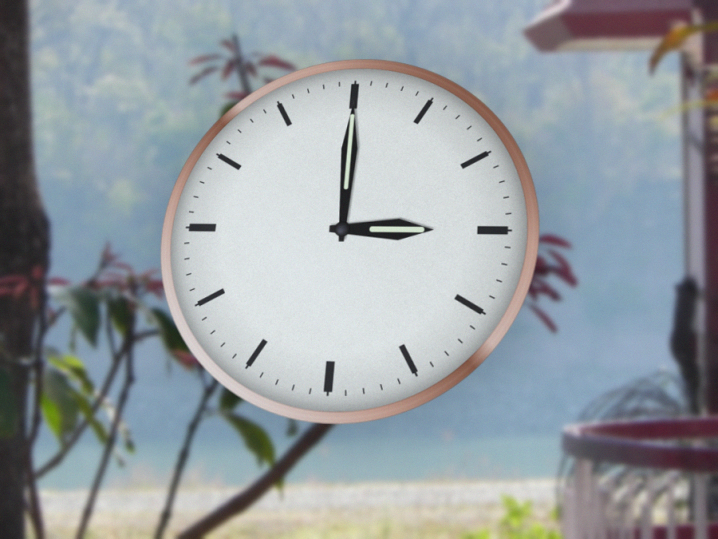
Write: {"hour": 3, "minute": 0}
